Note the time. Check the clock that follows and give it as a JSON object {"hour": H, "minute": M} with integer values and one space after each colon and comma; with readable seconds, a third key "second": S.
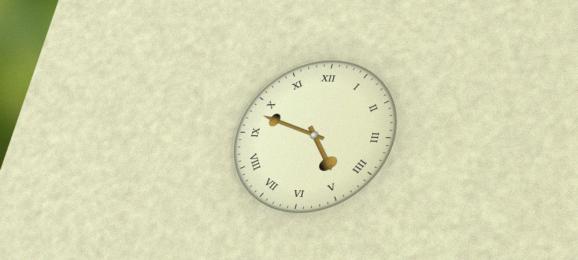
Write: {"hour": 4, "minute": 48}
